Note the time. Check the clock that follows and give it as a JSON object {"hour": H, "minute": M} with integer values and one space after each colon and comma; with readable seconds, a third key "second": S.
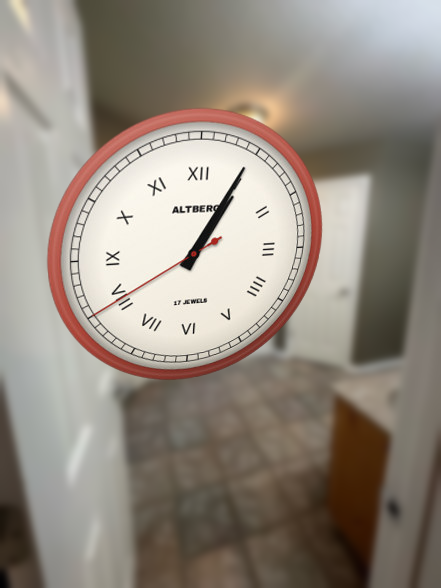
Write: {"hour": 1, "minute": 4, "second": 40}
